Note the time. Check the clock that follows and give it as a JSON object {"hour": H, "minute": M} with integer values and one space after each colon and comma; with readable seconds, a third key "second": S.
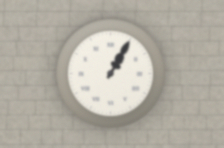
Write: {"hour": 1, "minute": 5}
